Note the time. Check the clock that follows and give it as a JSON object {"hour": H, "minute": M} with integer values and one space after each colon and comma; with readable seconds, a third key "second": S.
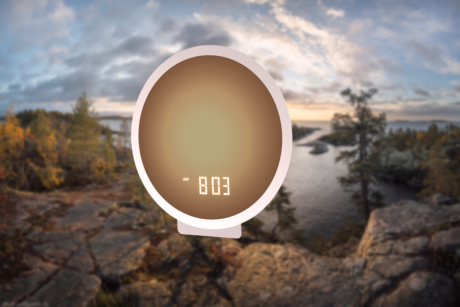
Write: {"hour": 8, "minute": 3}
